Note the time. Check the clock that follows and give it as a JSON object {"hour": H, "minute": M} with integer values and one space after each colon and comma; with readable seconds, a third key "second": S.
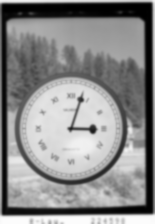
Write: {"hour": 3, "minute": 3}
